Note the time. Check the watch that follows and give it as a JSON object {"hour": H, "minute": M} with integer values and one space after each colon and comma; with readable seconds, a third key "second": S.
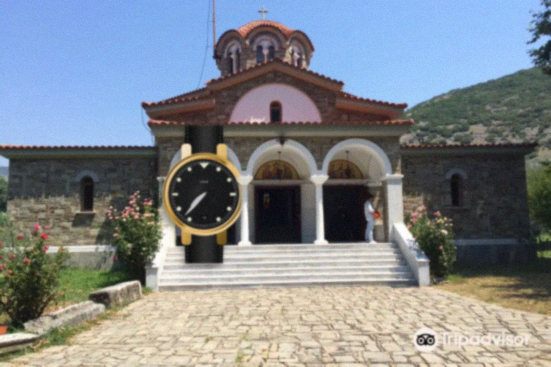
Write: {"hour": 7, "minute": 37}
